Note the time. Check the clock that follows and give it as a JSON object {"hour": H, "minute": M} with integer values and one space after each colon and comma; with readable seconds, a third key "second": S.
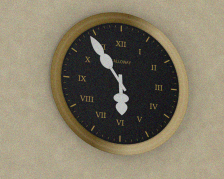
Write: {"hour": 5, "minute": 54}
